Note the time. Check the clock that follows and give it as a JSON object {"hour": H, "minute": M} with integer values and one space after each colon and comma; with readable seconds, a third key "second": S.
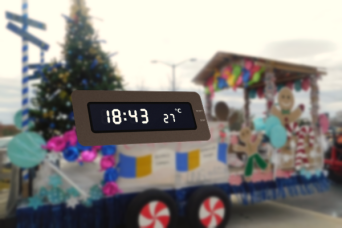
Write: {"hour": 18, "minute": 43}
